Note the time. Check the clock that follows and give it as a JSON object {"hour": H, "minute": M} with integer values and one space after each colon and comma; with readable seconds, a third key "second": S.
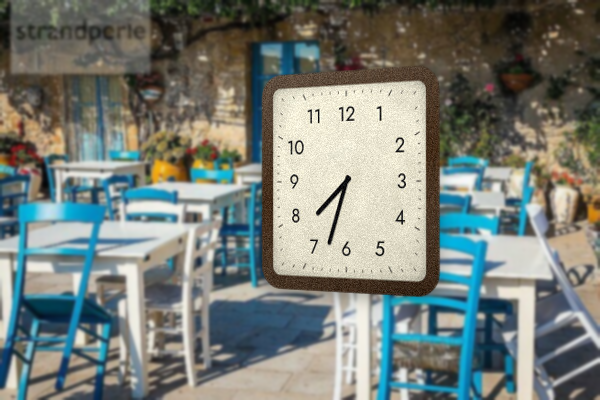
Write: {"hour": 7, "minute": 33}
